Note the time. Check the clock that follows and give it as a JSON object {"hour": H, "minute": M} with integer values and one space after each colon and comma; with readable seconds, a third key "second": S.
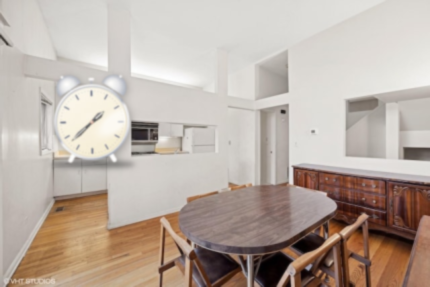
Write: {"hour": 1, "minute": 38}
